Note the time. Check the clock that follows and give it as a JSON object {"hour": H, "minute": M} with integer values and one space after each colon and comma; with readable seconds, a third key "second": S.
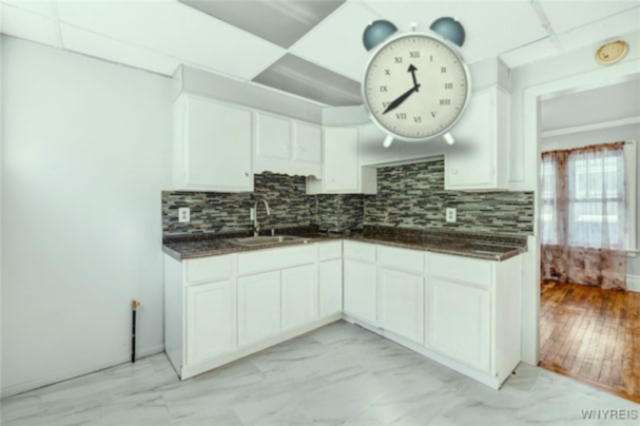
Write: {"hour": 11, "minute": 39}
